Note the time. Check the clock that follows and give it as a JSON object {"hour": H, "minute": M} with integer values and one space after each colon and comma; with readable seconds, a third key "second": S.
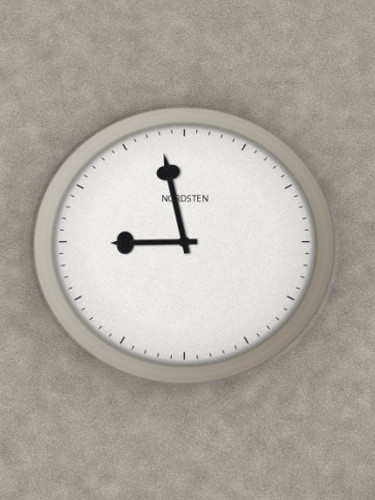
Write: {"hour": 8, "minute": 58}
